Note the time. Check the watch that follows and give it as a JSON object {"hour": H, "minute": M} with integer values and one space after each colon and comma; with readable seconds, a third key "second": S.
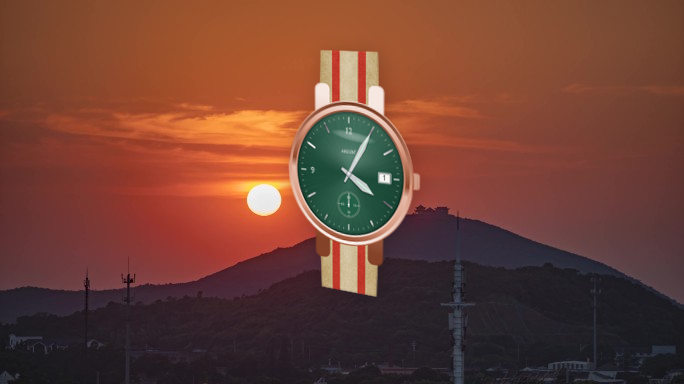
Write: {"hour": 4, "minute": 5}
